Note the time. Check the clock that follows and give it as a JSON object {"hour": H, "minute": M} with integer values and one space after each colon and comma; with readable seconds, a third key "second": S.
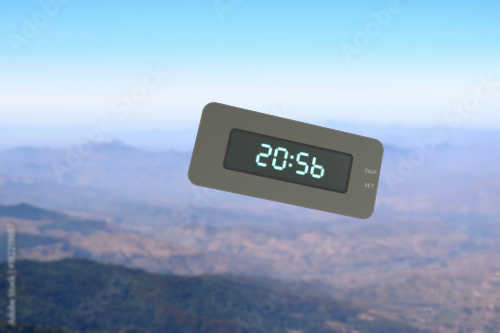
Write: {"hour": 20, "minute": 56}
